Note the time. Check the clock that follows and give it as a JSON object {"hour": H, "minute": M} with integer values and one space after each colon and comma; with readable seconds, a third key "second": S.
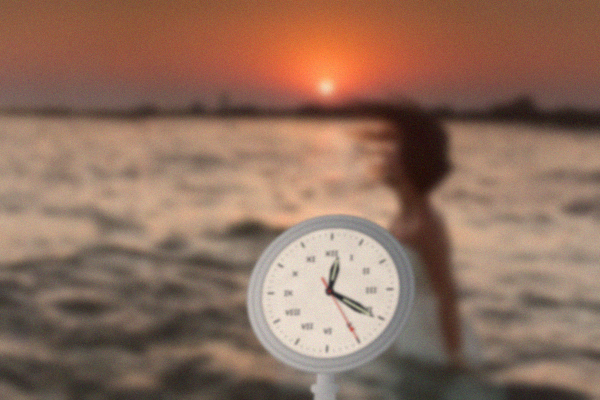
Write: {"hour": 12, "minute": 20, "second": 25}
